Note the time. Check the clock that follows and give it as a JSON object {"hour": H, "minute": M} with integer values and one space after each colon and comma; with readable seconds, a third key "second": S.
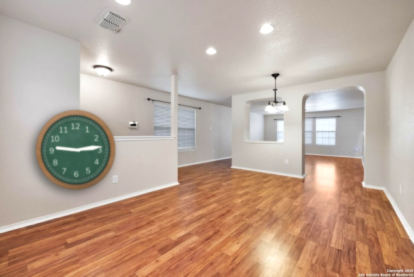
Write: {"hour": 9, "minute": 14}
